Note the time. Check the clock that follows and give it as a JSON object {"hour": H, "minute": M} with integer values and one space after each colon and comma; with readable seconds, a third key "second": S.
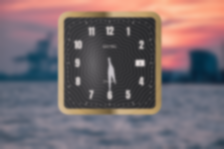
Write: {"hour": 5, "minute": 30}
